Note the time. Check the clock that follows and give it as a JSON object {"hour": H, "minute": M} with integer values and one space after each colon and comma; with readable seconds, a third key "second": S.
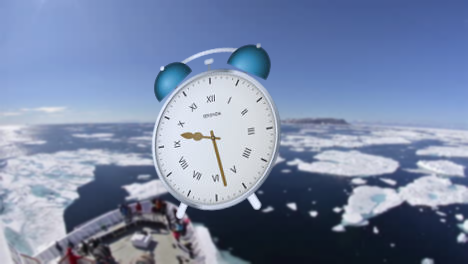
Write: {"hour": 9, "minute": 28}
